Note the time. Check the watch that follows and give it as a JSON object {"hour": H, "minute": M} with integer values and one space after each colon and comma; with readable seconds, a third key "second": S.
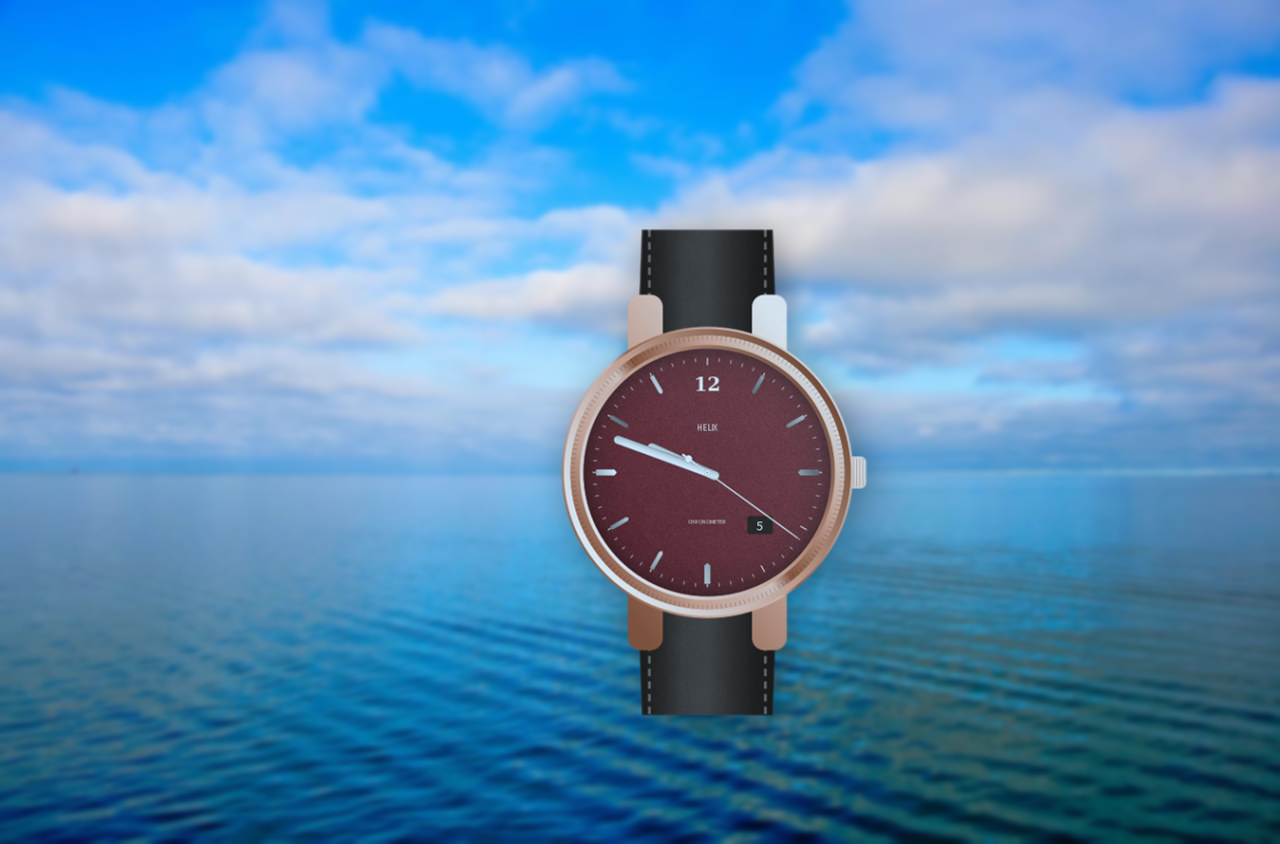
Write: {"hour": 9, "minute": 48, "second": 21}
